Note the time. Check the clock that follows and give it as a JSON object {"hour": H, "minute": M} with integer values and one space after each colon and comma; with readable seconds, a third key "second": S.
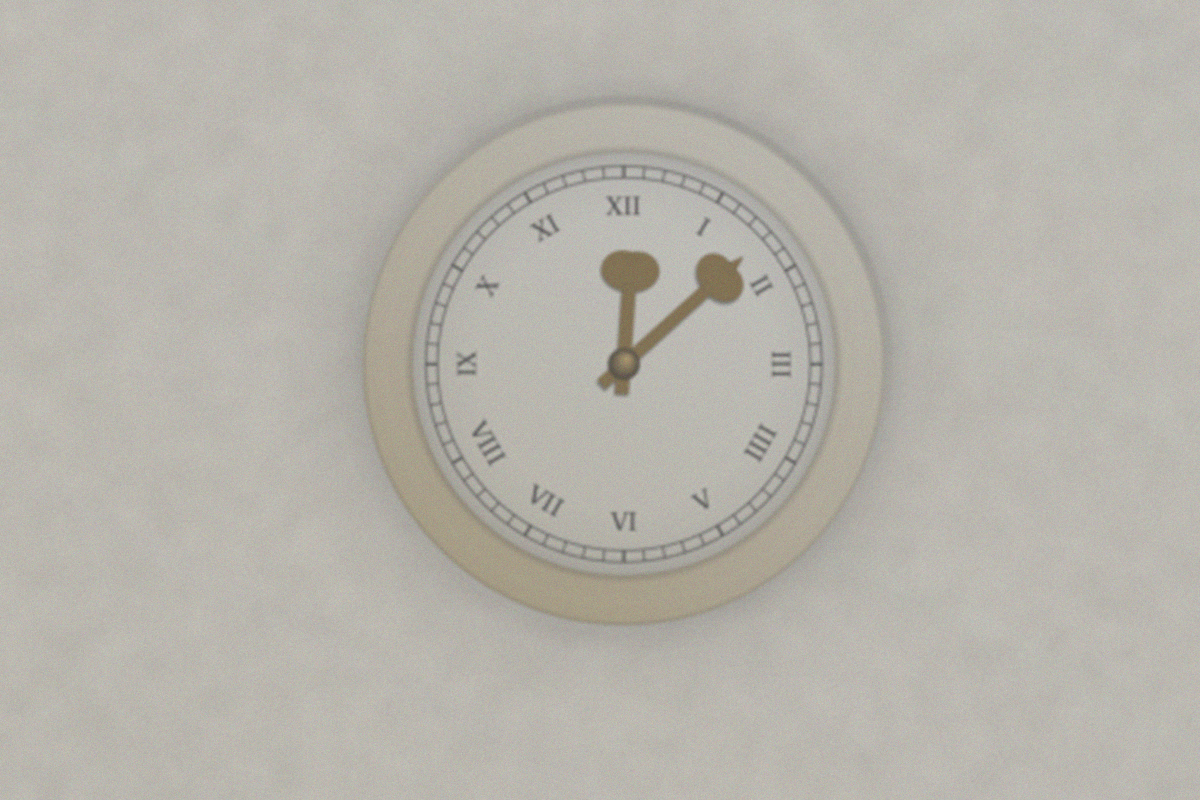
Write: {"hour": 12, "minute": 8}
